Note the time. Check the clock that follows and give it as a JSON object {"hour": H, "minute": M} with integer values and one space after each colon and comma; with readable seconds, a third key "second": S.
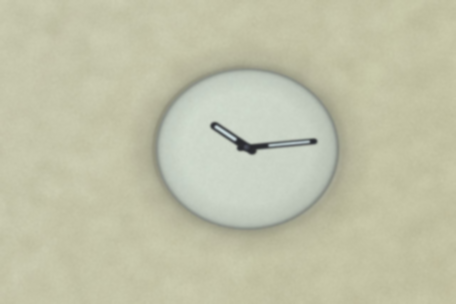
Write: {"hour": 10, "minute": 14}
